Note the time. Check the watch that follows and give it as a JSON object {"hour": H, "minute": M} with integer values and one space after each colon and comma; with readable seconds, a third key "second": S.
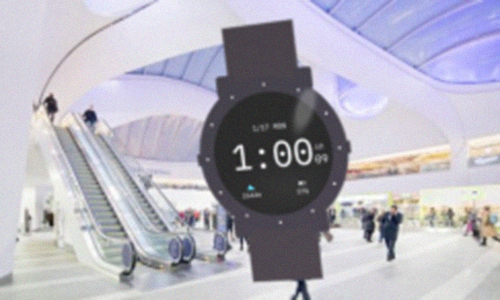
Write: {"hour": 1, "minute": 0}
